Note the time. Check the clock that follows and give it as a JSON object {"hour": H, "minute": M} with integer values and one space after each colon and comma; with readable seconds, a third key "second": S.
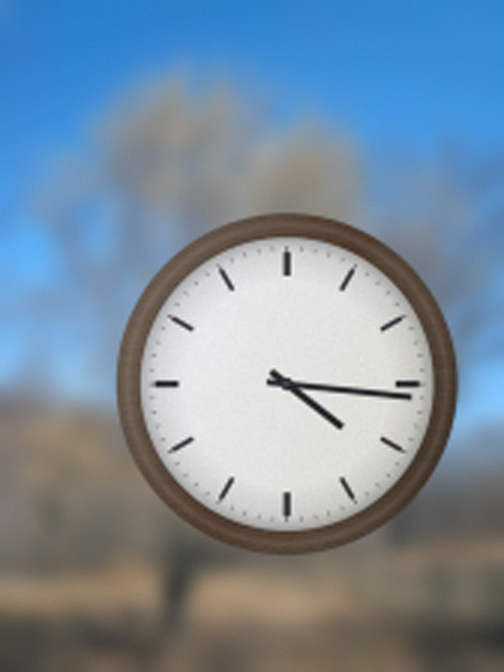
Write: {"hour": 4, "minute": 16}
